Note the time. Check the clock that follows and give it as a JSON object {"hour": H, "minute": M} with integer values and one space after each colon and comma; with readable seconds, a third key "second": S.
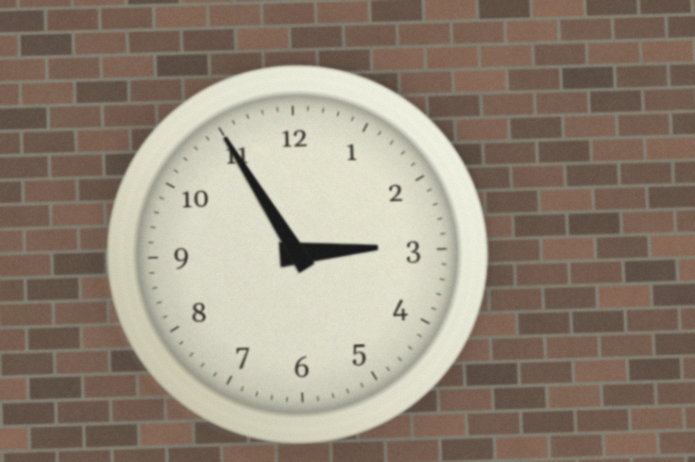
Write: {"hour": 2, "minute": 55}
